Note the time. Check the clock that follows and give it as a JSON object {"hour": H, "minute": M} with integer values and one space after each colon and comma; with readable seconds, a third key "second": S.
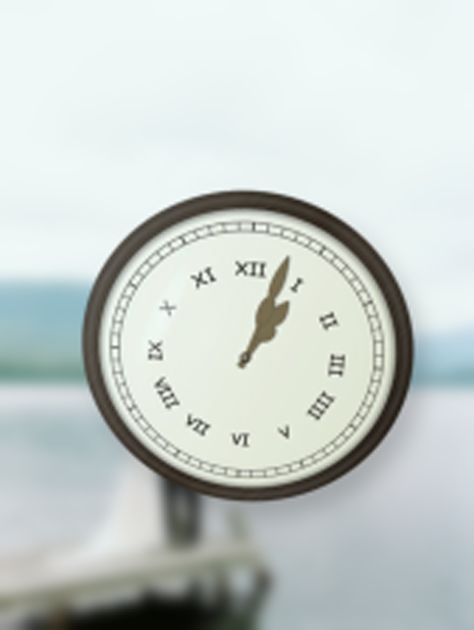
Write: {"hour": 1, "minute": 3}
